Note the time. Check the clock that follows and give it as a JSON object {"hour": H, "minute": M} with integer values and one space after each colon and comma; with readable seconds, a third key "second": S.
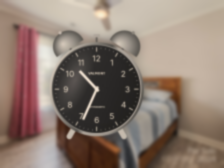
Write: {"hour": 10, "minute": 34}
